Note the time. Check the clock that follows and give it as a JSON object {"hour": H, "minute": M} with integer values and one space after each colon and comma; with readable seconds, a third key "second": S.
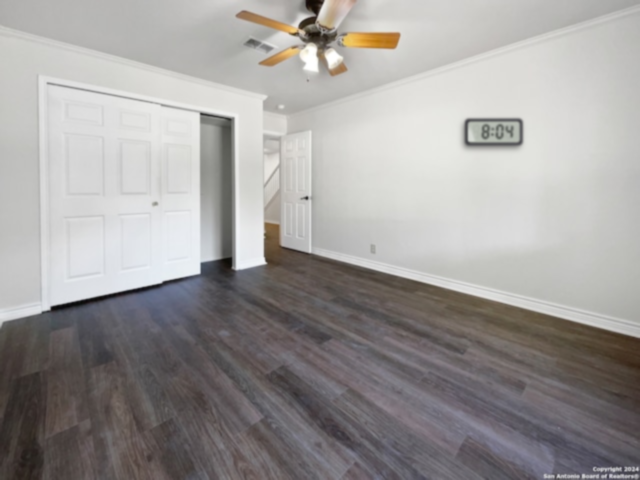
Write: {"hour": 8, "minute": 4}
